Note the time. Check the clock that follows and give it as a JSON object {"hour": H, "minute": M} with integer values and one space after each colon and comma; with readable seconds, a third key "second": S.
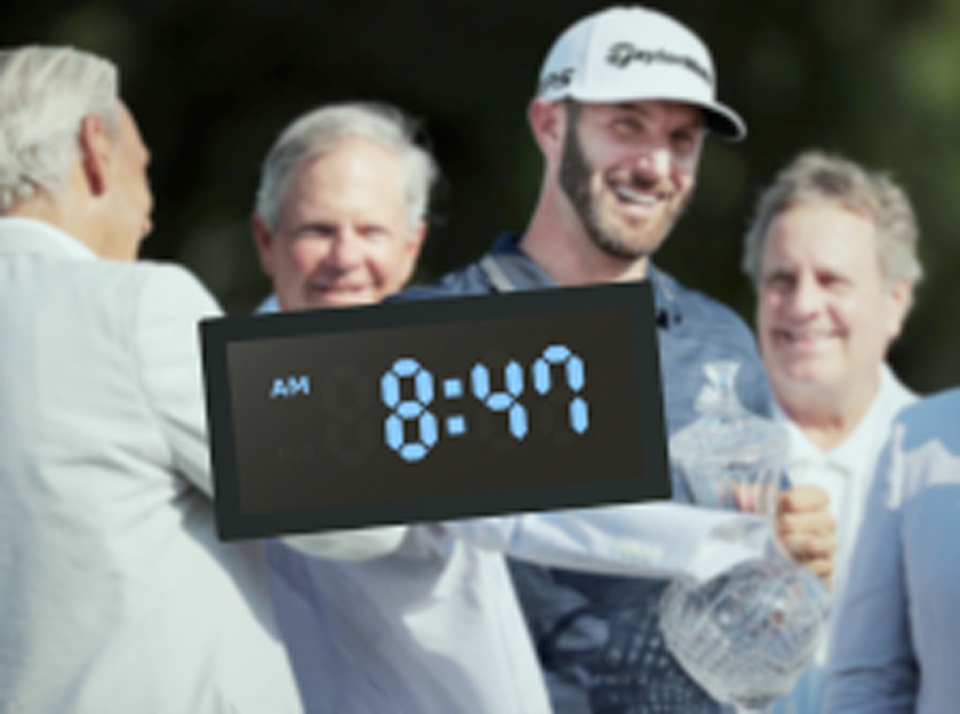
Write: {"hour": 8, "minute": 47}
